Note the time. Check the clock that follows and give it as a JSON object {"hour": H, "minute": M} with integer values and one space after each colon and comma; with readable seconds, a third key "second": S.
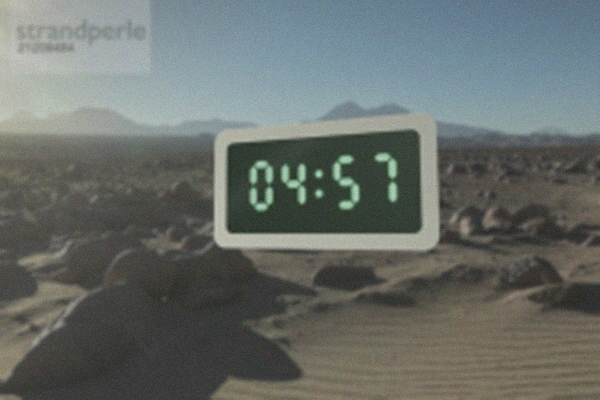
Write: {"hour": 4, "minute": 57}
